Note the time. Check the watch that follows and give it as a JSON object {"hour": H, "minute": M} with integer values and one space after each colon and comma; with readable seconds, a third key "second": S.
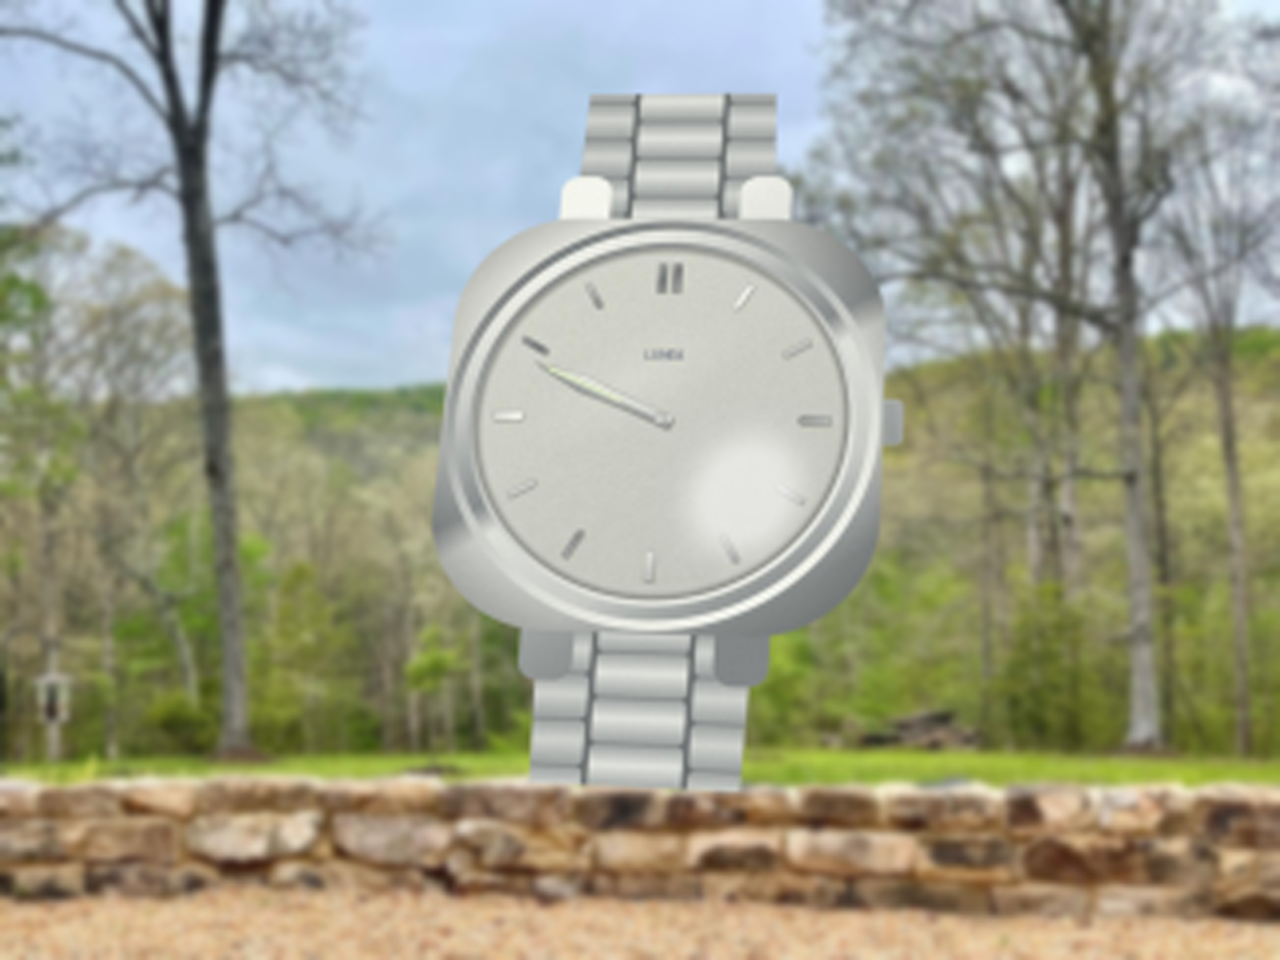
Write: {"hour": 9, "minute": 49}
